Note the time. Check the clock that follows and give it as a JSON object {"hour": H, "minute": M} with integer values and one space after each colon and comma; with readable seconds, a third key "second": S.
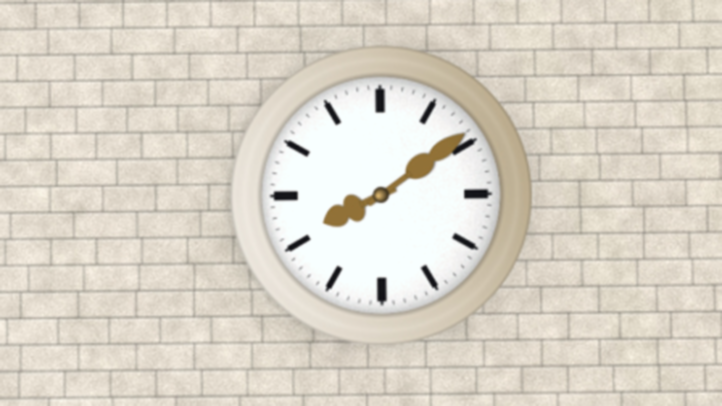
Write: {"hour": 8, "minute": 9}
